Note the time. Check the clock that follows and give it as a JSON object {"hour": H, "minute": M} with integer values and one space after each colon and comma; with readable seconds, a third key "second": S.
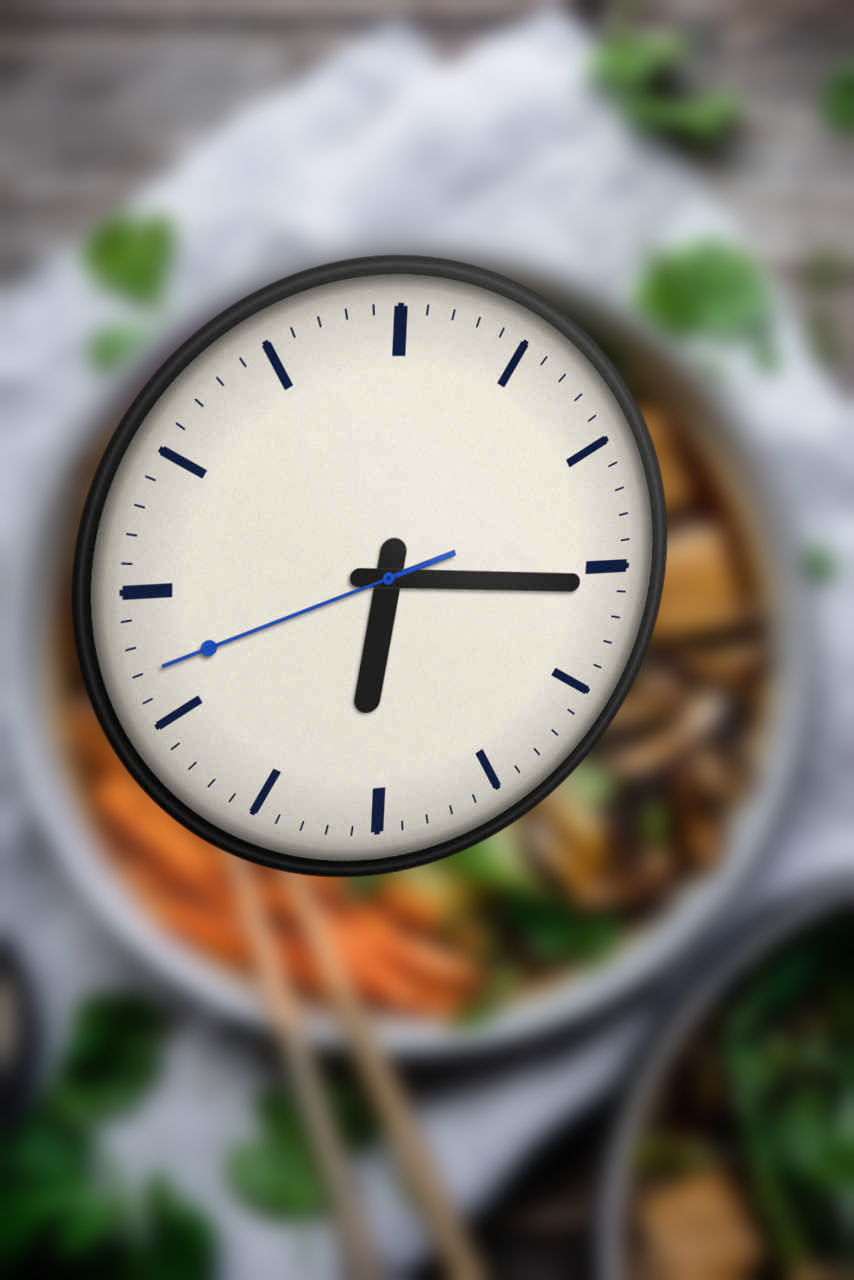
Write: {"hour": 6, "minute": 15, "second": 42}
